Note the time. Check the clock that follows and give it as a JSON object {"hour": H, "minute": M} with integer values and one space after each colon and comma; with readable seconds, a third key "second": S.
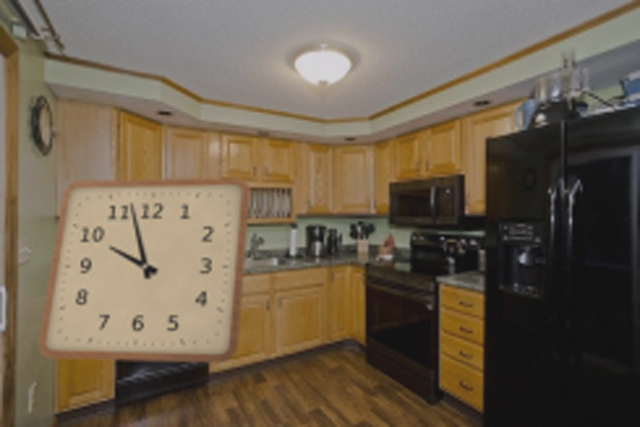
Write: {"hour": 9, "minute": 57}
